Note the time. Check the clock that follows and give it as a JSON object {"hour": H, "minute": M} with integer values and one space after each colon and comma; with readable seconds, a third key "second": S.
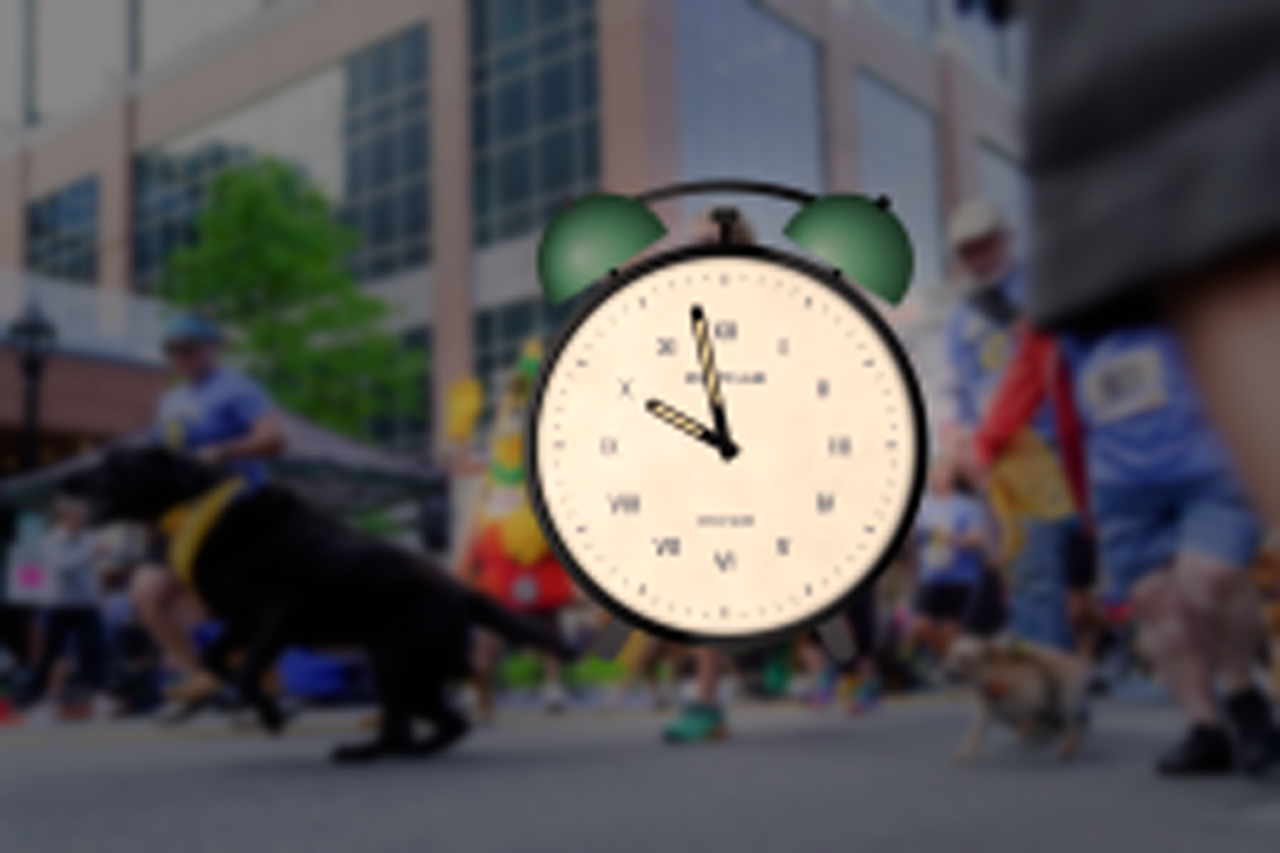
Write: {"hour": 9, "minute": 58}
